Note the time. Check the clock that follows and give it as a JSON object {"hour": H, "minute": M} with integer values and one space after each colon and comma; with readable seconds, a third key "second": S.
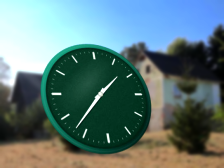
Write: {"hour": 1, "minute": 37}
